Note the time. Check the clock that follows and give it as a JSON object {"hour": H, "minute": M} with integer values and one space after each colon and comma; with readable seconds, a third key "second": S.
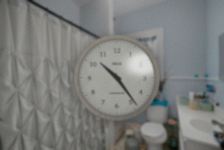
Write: {"hour": 10, "minute": 24}
